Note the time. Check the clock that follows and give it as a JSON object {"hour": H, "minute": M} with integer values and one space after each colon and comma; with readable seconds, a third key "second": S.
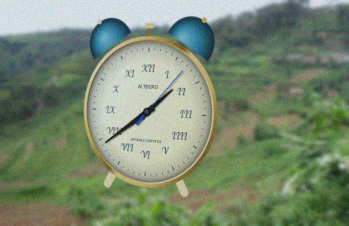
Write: {"hour": 1, "minute": 39, "second": 7}
